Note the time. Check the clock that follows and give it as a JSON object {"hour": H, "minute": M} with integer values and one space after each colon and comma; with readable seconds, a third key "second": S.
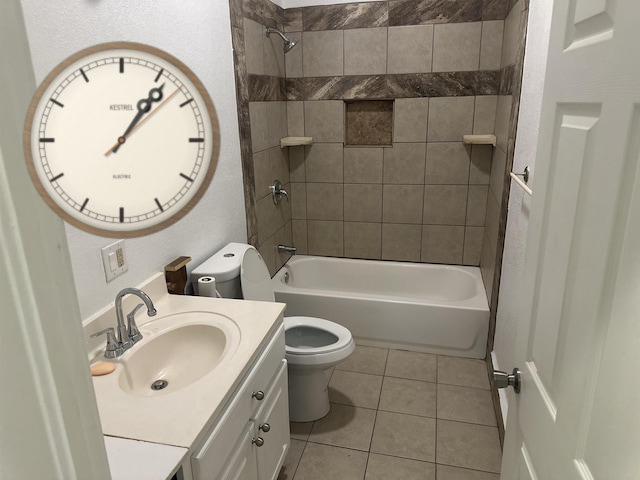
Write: {"hour": 1, "minute": 6, "second": 8}
